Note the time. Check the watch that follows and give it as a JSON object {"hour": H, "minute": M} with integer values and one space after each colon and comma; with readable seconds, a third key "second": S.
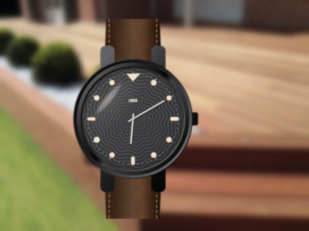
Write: {"hour": 6, "minute": 10}
